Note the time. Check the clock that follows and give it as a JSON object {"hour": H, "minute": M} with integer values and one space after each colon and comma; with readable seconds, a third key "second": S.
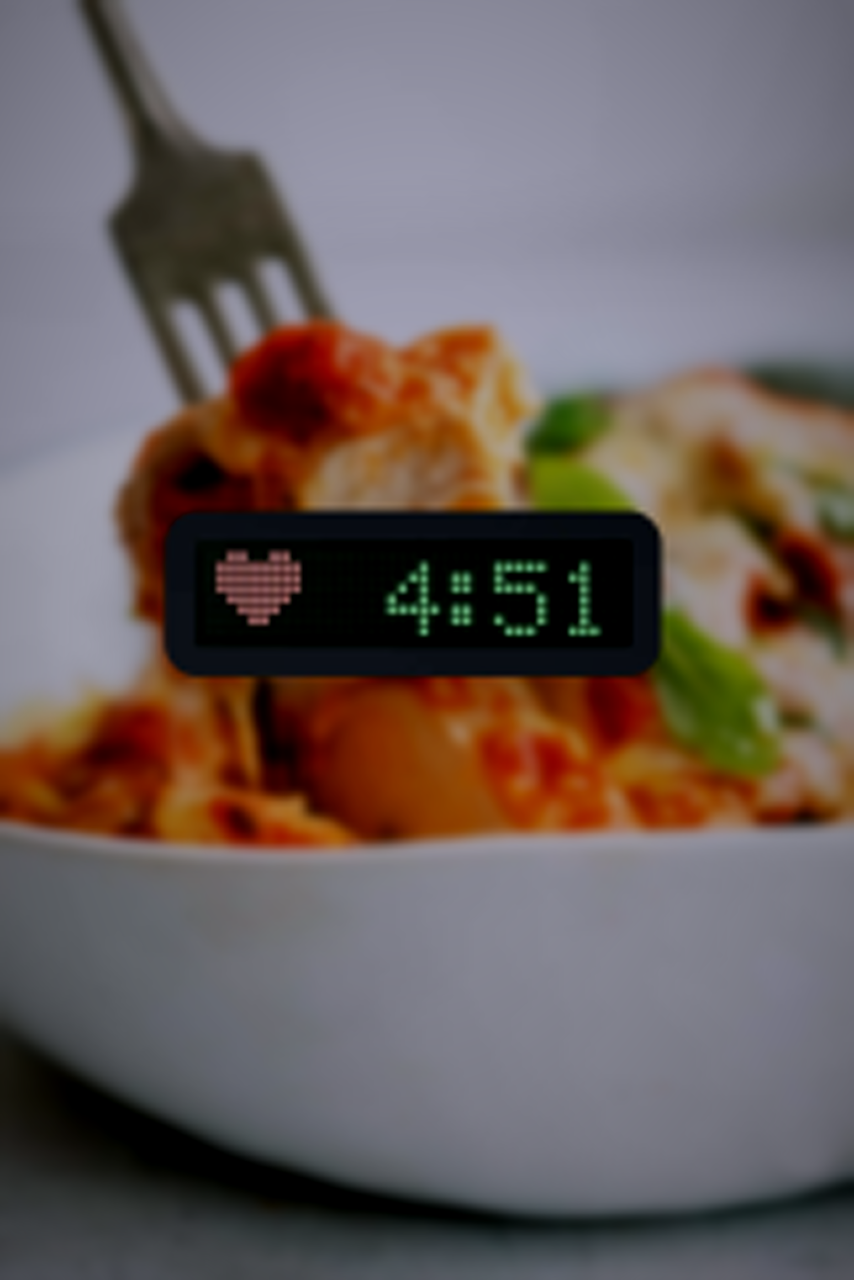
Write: {"hour": 4, "minute": 51}
